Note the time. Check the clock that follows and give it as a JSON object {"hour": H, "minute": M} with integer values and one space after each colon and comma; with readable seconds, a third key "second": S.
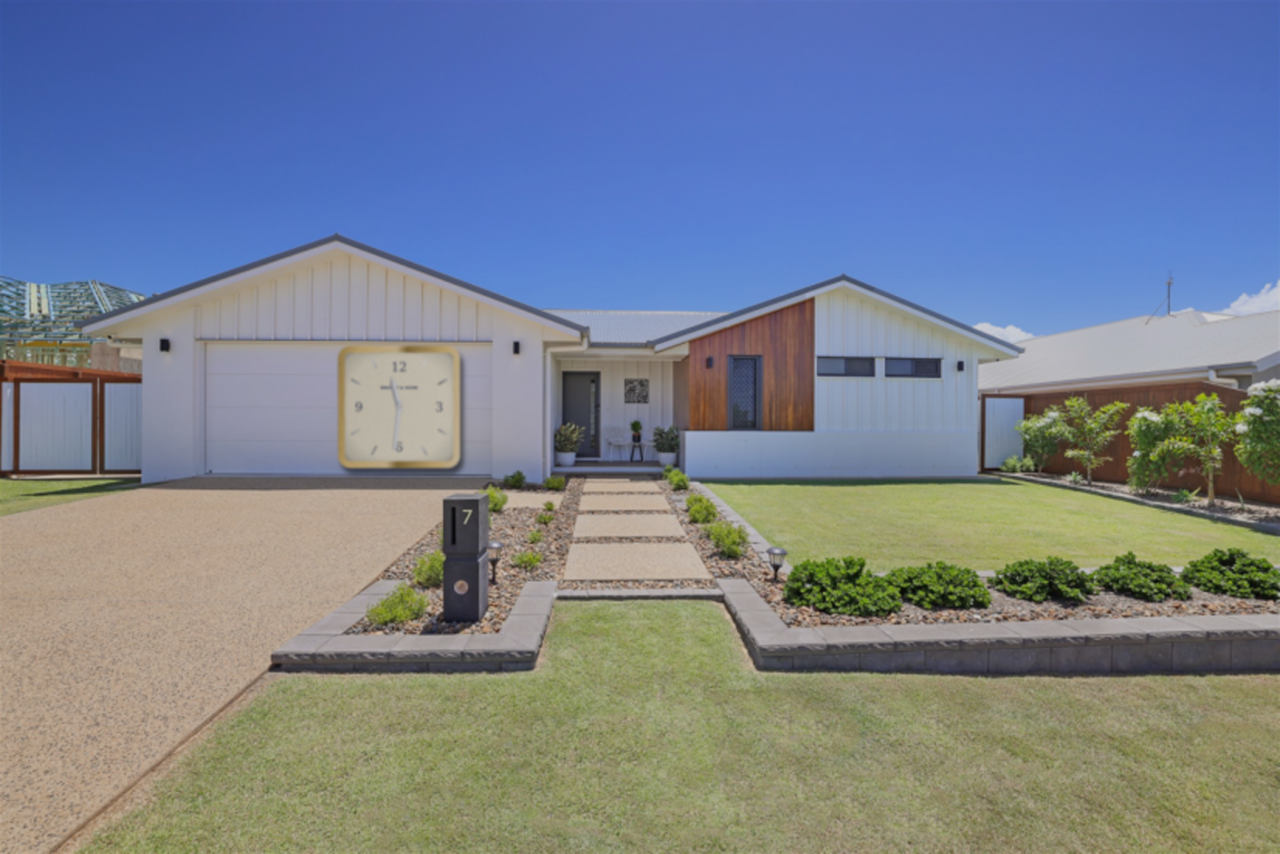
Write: {"hour": 11, "minute": 31}
